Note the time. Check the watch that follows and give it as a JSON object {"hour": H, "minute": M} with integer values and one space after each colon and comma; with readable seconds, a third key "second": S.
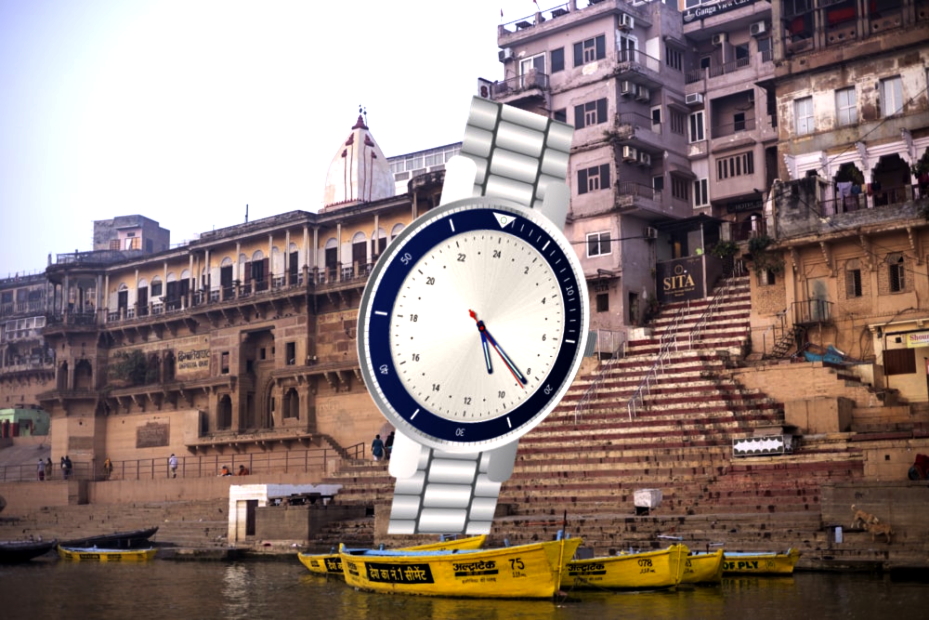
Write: {"hour": 10, "minute": 21, "second": 22}
